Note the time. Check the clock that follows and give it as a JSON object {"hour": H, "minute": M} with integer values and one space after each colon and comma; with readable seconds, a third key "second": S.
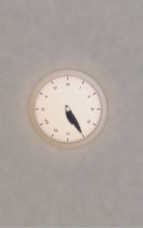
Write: {"hour": 5, "minute": 25}
